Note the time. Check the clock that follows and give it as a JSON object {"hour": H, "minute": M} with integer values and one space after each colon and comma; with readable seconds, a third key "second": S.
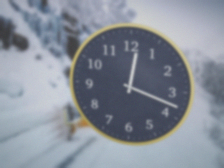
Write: {"hour": 12, "minute": 18}
